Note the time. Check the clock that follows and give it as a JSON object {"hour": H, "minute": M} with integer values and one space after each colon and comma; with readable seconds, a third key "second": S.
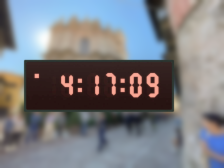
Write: {"hour": 4, "minute": 17, "second": 9}
